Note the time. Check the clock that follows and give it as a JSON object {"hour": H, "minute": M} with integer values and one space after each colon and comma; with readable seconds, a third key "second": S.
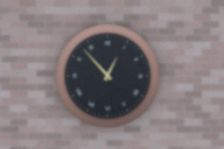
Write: {"hour": 12, "minute": 53}
